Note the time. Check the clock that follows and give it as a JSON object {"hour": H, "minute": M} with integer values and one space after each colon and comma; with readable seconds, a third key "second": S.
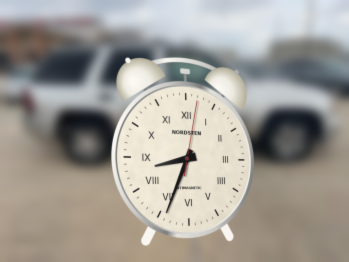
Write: {"hour": 8, "minute": 34, "second": 2}
